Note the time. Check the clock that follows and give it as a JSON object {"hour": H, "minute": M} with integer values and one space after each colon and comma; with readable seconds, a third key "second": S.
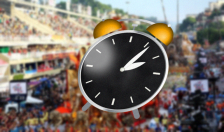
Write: {"hour": 2, "minute": 6}
